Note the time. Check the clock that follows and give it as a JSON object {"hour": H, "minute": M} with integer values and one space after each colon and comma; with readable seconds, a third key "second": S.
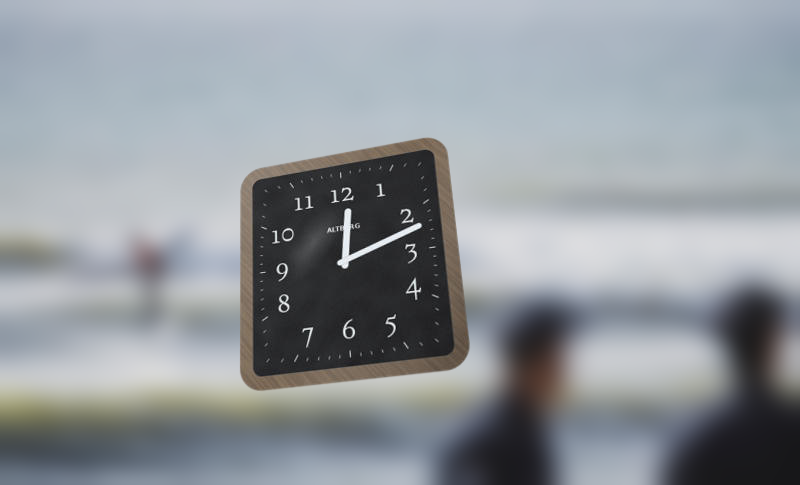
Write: {"hour": 12, "minute": 12}
